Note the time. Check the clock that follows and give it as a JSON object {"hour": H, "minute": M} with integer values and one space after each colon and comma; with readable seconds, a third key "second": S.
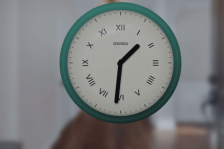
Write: {"hour": 1, "minute": 31}
